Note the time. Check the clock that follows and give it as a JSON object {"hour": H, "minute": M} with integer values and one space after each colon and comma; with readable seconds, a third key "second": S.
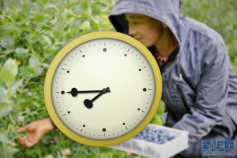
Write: {"hour": 7, "minute": 45}
